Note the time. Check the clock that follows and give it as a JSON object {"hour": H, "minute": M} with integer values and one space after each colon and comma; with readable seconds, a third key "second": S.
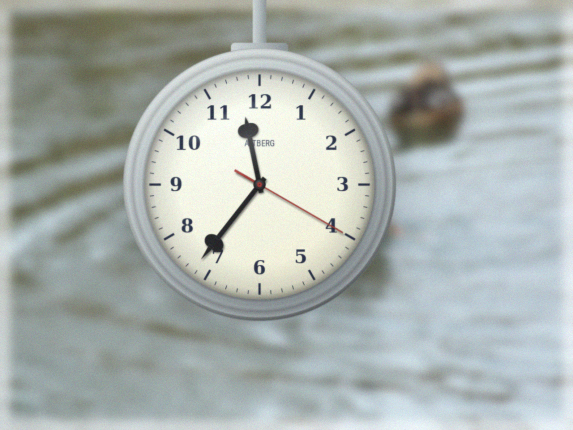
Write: {"hour": 11, "minute": 36, "second": 20}
